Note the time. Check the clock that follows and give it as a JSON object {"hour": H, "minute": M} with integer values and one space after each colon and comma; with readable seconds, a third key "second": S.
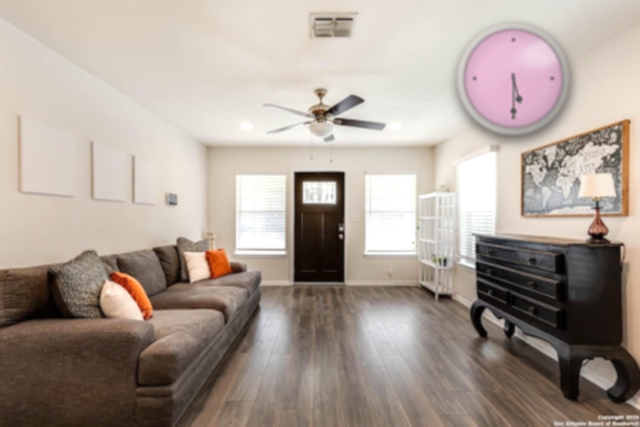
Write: {"hour": 5, "minute": 30}
